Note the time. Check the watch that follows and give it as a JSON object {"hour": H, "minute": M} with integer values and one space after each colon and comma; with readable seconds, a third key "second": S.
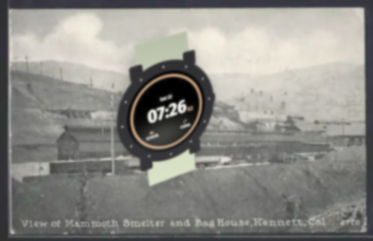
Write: {"hour": 7, "minute": 26}
